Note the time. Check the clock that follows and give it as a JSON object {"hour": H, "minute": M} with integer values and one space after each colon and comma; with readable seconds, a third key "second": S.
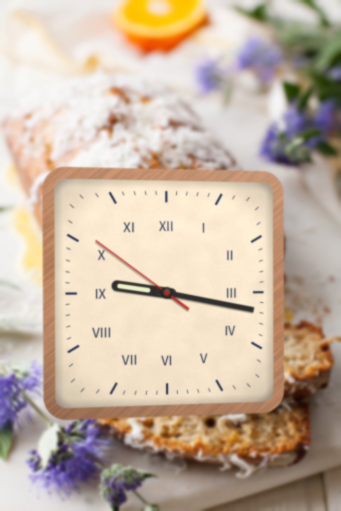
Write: {"hour": 9, "minute": 16, "second": 51}
